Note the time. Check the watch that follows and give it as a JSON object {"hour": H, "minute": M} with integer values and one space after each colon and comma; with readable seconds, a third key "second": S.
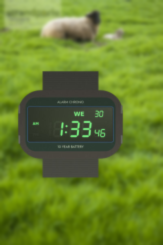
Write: {"hour": 1, "minute": 33}
